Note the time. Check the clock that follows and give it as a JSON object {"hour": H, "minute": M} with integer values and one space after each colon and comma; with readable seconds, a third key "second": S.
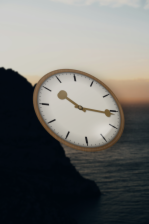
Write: {"hour": 10, "minute": 16}
